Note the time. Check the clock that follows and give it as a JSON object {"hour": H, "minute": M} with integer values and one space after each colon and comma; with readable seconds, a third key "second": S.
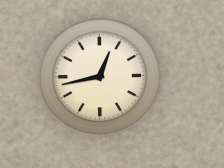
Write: {"hour": 12, "minute": 43}
